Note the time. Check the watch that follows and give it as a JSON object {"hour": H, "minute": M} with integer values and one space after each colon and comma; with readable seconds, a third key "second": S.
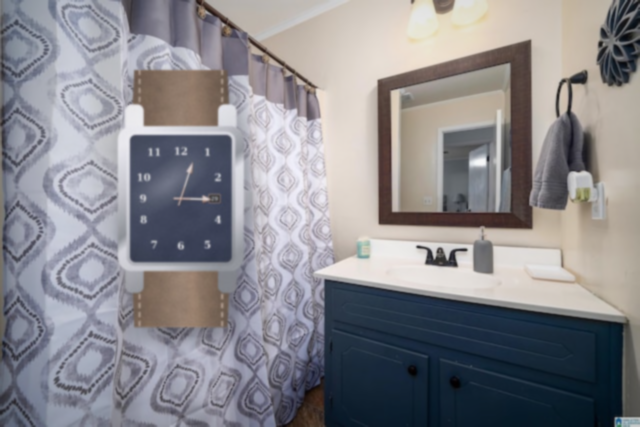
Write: {"hour": 3, "minute": 3}
